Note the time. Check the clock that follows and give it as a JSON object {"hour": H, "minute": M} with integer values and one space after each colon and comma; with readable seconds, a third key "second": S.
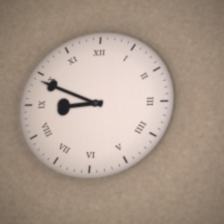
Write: {"hour": 8, "minute": 49}
